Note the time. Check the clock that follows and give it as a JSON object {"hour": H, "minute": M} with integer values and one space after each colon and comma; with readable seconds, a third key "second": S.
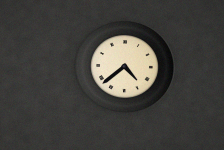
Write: {"hour": 4, "minute": 38}
